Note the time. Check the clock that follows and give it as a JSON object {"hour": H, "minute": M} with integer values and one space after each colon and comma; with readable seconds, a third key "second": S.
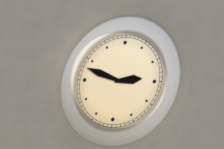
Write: {"hour": 2, "minute": 48}
